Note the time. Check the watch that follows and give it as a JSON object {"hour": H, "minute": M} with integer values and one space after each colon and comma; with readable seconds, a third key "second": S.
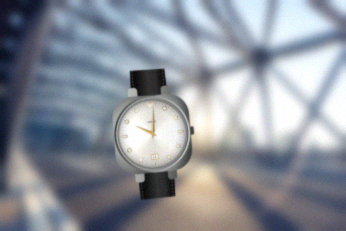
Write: {"hour": 10, "minute": 1}
